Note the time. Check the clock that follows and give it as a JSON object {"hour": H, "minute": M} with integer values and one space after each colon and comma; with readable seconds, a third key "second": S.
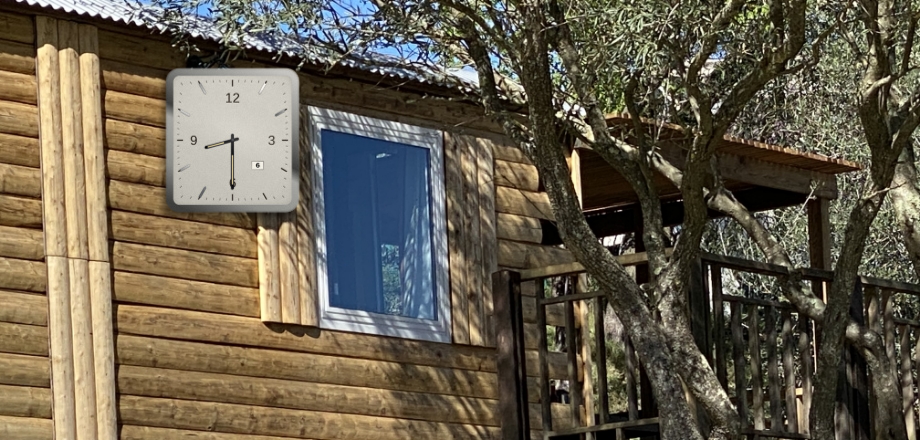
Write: {"hour": 8, "minute": 30}
